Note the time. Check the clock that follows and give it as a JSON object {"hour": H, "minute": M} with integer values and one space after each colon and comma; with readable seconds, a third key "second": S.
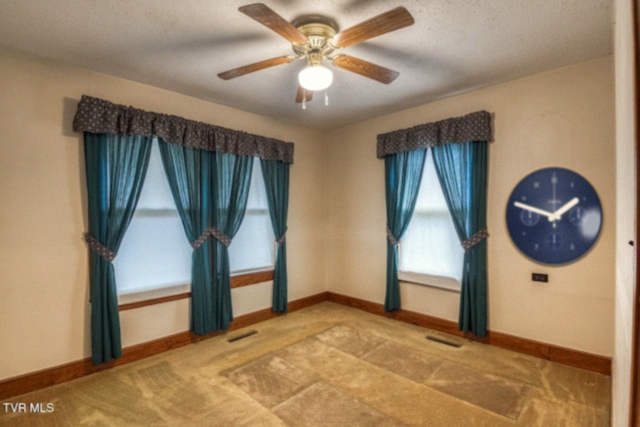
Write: {"hour": 1, "minute": 48}
